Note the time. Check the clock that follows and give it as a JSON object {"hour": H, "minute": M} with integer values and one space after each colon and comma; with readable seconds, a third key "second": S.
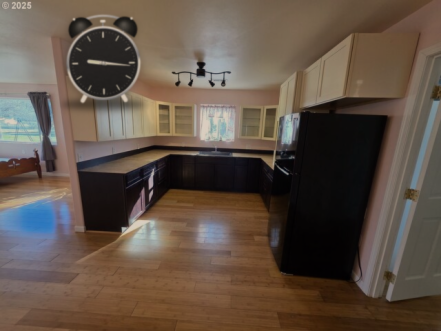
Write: {"hour": 9, "minute": 16}
